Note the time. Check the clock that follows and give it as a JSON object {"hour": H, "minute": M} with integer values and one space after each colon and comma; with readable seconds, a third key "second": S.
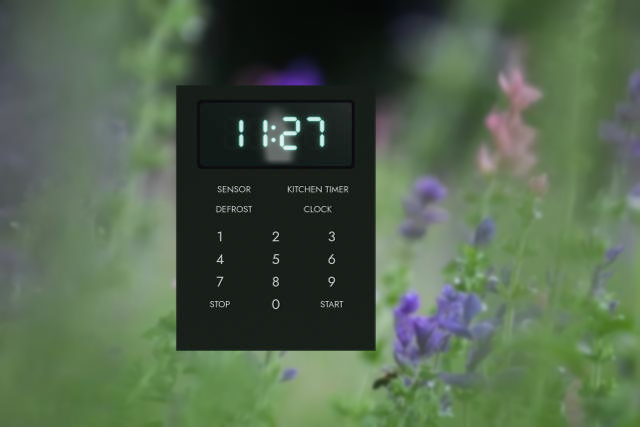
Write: {"hour": 11, "minute": 27}
